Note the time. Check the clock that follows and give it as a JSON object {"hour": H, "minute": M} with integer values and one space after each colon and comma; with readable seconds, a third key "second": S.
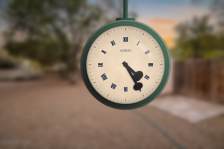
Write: {"hour": 4, "minute": 25}
